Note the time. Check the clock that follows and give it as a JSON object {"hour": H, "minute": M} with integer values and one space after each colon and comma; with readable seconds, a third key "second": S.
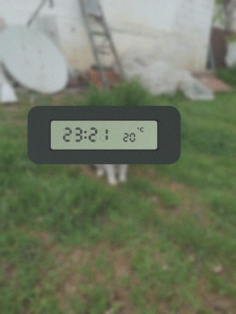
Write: {"hour": 23, "minute": 21}
